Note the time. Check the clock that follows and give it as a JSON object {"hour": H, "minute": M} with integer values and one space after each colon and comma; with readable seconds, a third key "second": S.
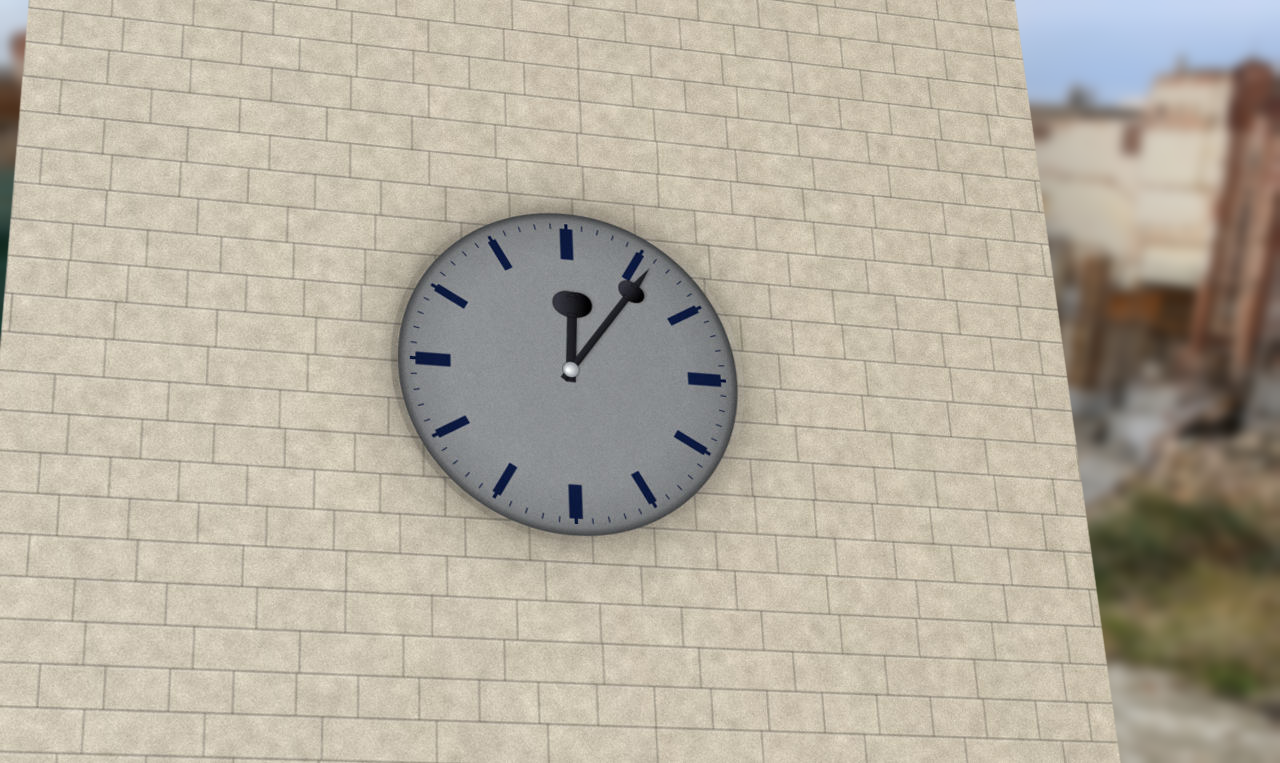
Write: {"hour": 12, "minute": 6}
